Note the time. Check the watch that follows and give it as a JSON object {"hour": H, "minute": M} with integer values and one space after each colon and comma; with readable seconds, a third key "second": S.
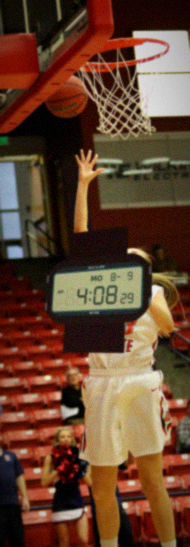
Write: {"hour": 4, "minute": 8}
